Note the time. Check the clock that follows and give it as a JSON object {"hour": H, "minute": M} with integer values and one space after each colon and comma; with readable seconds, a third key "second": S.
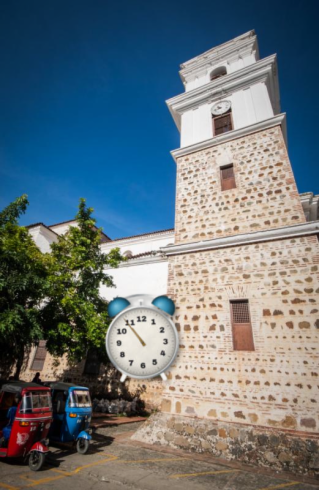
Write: {"hour": 10, "minute": 54}
